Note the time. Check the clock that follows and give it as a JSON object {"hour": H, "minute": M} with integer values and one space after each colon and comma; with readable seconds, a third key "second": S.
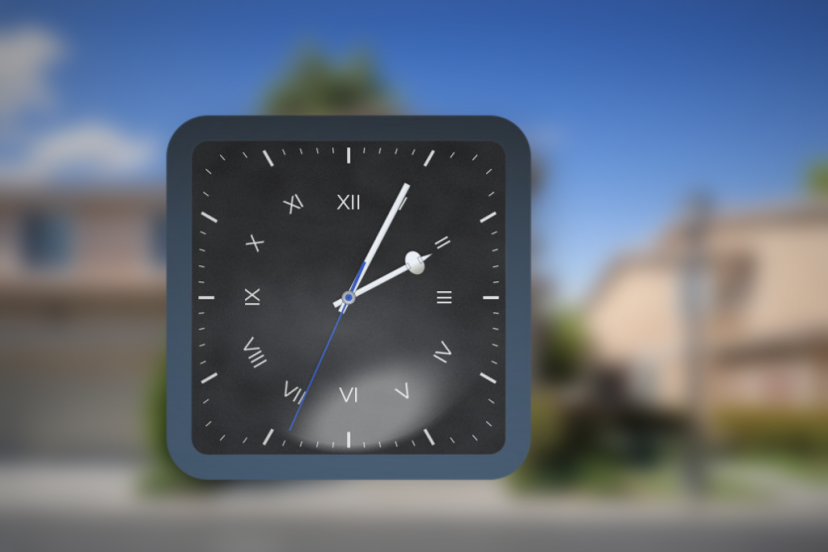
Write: {"hour": 2, "minute": 4, "second": 34}
